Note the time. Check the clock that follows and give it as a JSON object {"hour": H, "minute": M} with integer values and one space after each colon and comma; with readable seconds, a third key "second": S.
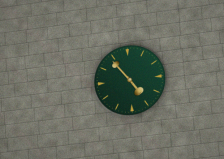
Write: {"hour": 4, "minute": 54}
